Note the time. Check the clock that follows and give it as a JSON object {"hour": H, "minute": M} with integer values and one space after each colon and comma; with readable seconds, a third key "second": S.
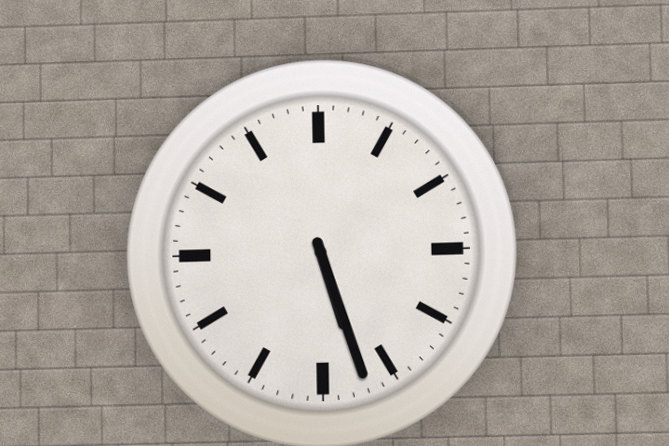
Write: {"hour": 5, "minute": 27}
